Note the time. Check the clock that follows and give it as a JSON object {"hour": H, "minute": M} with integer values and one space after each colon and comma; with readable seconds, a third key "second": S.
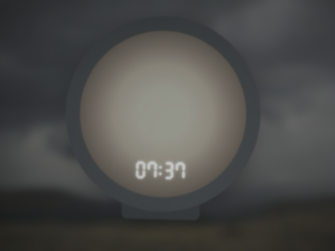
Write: {"hour": 7, "minute": 37}
